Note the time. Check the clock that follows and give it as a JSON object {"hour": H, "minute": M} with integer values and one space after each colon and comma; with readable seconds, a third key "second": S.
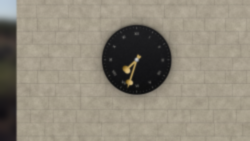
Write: {"hour": 7, "minute": 33}
